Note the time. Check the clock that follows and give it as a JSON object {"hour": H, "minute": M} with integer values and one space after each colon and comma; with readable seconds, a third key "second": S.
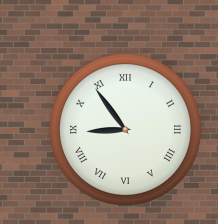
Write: {"hour": 8, "minute": 54}
